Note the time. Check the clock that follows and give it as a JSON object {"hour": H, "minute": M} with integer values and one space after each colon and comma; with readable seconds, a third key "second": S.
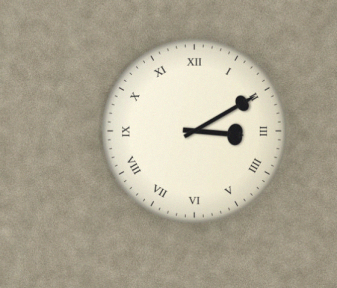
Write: {"hour": 3, "minute": 10}
